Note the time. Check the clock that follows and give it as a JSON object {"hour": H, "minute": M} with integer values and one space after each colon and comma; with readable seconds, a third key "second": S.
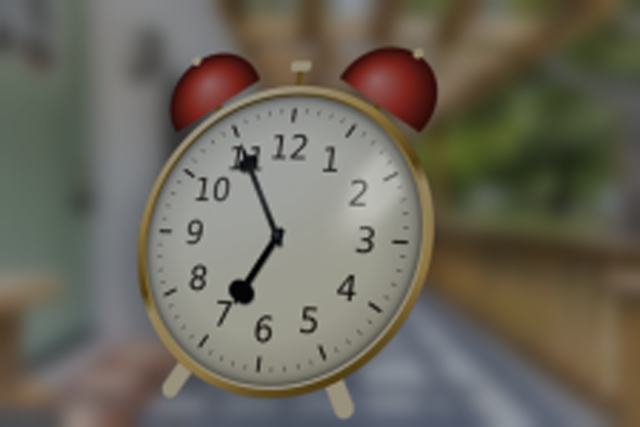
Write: {"hour": 6, "minute": 55}
